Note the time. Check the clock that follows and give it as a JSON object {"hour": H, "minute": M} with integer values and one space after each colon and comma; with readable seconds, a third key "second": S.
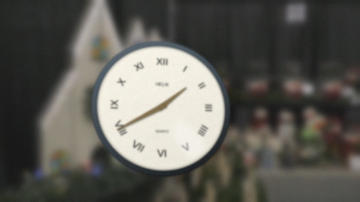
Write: {"hour": 1, "minute": 40}
